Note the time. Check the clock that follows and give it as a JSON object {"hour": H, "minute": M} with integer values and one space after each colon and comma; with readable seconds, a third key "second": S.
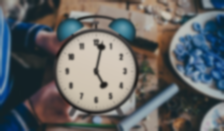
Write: {"hour": 5, "minute": 2}
